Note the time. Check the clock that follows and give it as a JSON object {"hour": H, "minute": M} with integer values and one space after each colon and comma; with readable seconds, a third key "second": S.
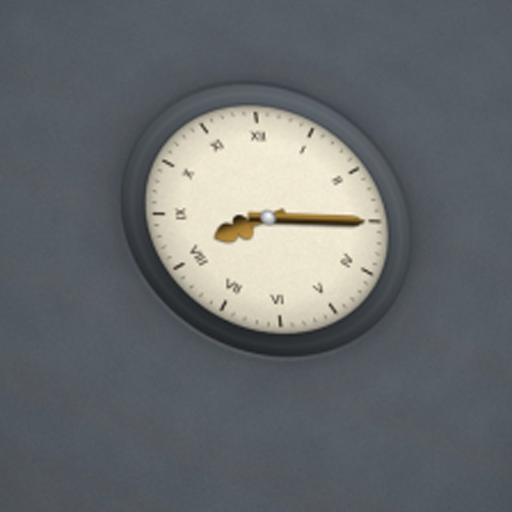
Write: {"hour": 8, "minute": 15}
